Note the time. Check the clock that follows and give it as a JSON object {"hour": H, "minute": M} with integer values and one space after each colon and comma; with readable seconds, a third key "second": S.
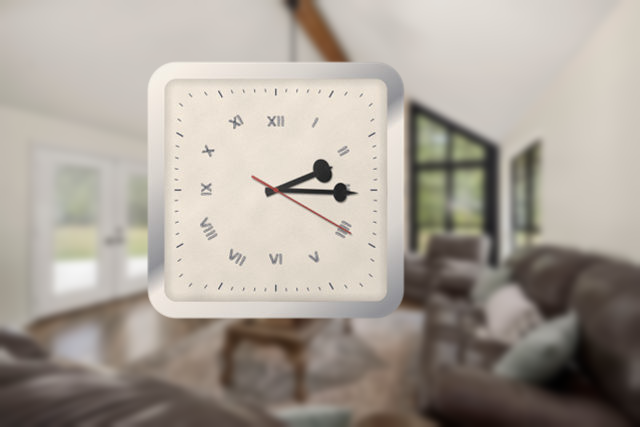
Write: {"hour": 2, "minute": 15, "second": 20}
